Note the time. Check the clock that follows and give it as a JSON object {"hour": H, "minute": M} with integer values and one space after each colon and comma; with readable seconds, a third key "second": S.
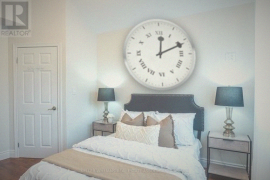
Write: {"hour": 12, "minute": 11}
